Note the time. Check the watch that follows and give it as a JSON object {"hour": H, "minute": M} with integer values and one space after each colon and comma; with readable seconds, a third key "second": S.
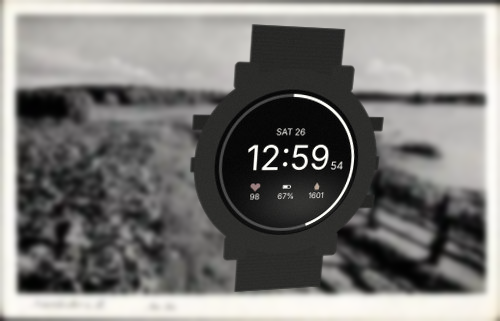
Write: {"hour": 12, "minute": 59, "second": 54}
